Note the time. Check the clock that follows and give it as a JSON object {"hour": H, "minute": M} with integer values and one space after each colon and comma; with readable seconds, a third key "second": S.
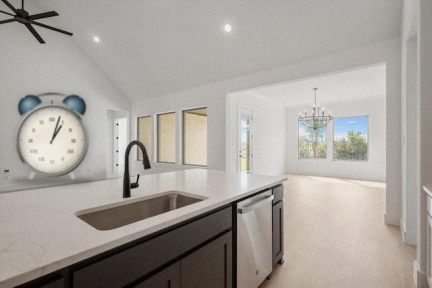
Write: {"hour": 1, "minute": 3}
